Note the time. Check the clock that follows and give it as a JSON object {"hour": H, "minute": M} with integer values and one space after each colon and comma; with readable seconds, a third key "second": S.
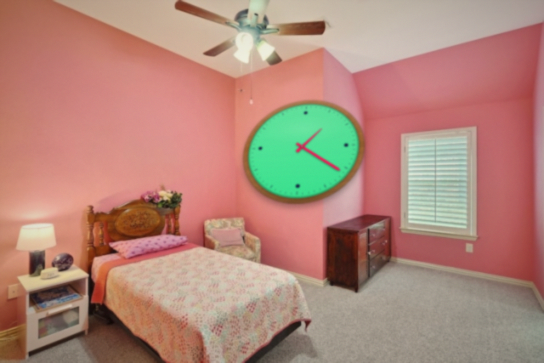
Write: {"hour": 1, "minute": 21}
